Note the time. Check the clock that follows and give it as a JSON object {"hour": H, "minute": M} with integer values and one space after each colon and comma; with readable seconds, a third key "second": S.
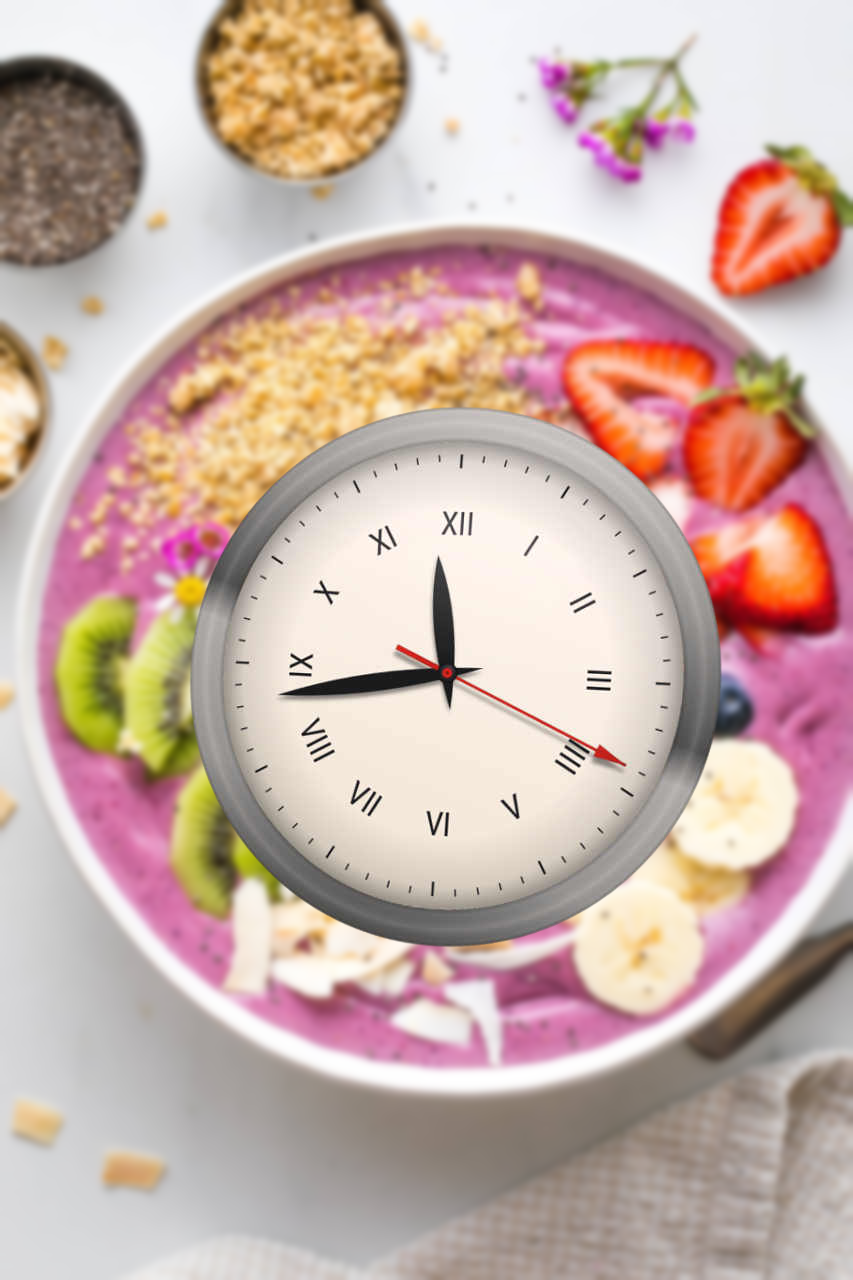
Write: {"hour": 11, "minute": 43, "second": 19}
